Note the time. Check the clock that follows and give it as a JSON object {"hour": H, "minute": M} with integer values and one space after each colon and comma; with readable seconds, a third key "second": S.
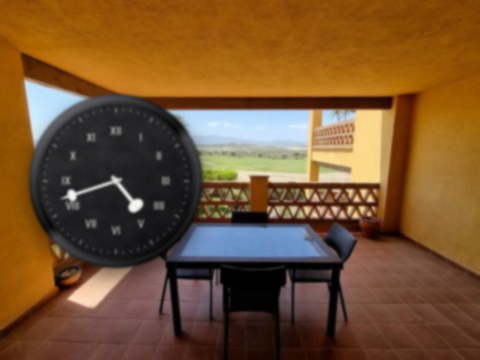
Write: {"hour": 4, "minute": 42}
